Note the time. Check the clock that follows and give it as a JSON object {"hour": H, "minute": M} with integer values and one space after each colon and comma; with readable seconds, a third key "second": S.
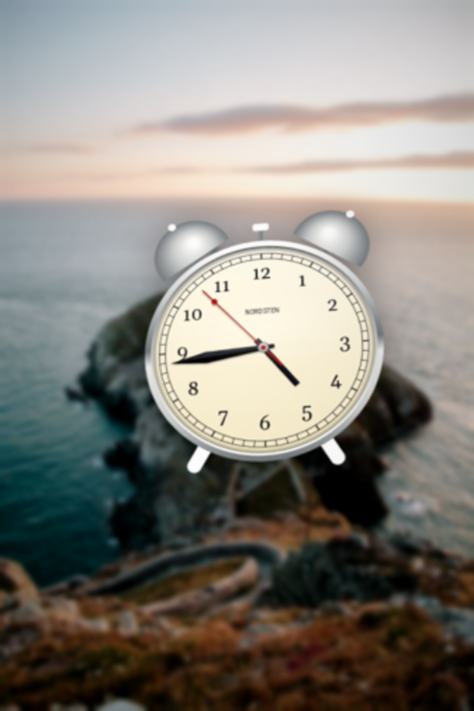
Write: {"hour": 4, "minute": 43, "second": 53}
